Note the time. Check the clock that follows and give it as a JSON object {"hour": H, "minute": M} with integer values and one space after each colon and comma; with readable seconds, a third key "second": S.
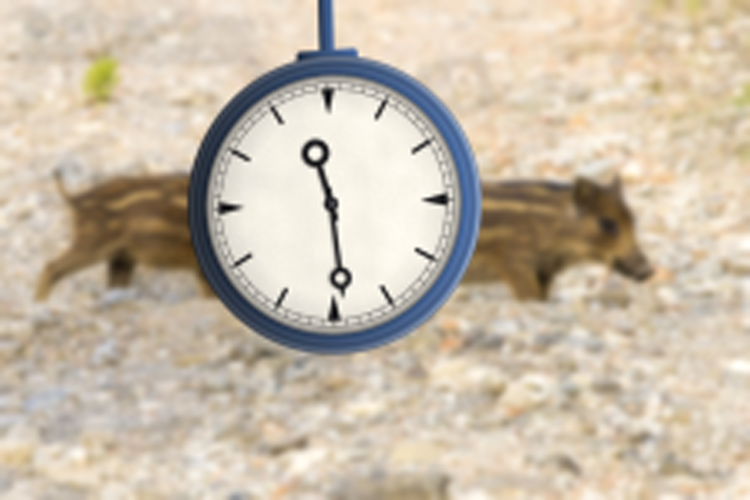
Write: {"hour": 11, "minute": 29}
